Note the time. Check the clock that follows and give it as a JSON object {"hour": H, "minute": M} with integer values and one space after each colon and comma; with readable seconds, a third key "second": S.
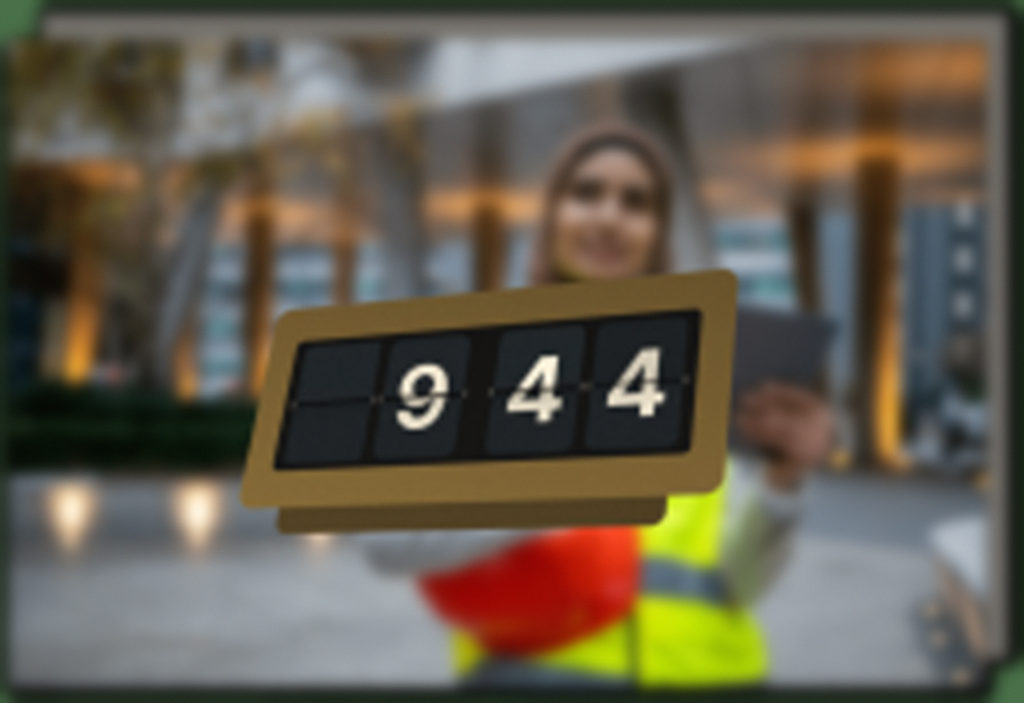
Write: {"hour": 9, "minute": 44}
